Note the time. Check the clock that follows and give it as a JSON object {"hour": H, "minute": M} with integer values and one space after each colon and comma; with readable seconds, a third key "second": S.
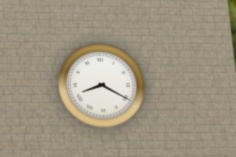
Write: {"hour": 8, "minute": 20}
